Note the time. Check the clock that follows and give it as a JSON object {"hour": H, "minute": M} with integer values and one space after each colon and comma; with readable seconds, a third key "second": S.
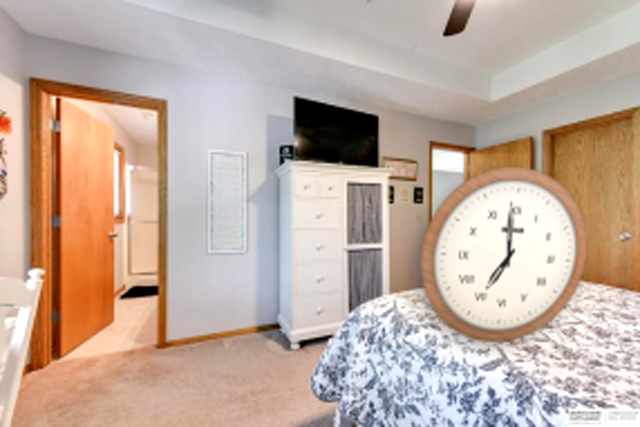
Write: {"hour": 6, "minute": 59}
